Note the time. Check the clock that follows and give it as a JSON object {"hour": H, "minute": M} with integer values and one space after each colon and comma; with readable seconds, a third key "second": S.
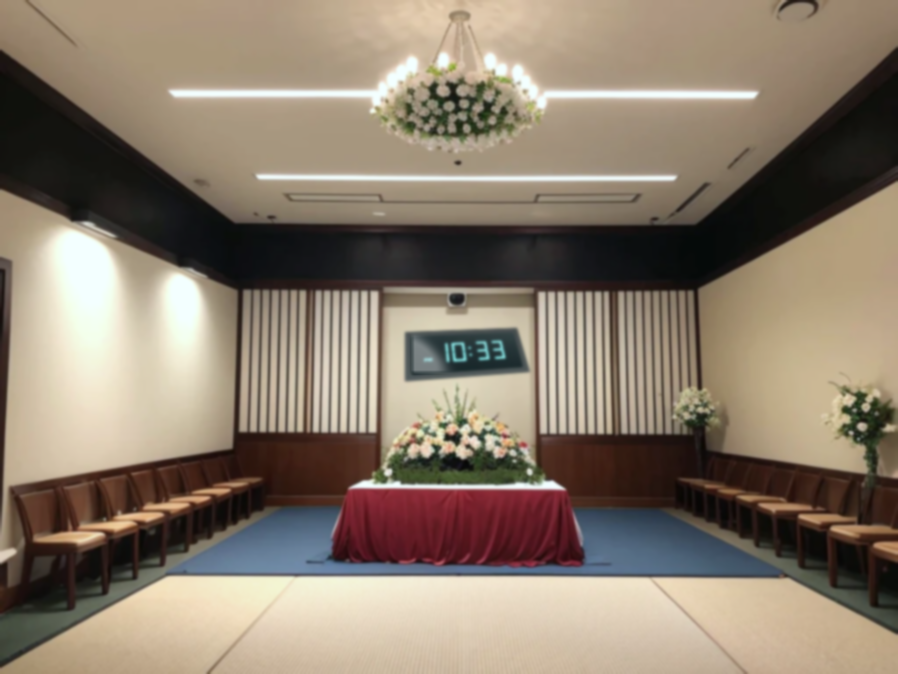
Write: {"hour": 10, "minute": 33}
